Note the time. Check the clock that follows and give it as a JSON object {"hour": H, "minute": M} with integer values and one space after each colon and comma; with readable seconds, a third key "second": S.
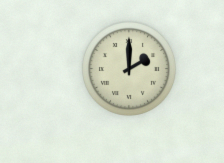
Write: {"hour": 2, "minute": 0}
